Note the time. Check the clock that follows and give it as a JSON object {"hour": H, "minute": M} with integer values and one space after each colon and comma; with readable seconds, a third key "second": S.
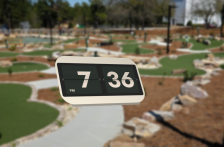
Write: {"hour": 7, "minute": 36}
